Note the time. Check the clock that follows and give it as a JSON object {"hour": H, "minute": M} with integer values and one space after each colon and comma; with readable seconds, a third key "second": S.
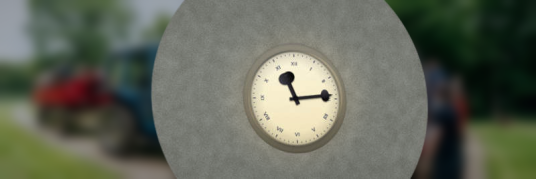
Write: {"hour": 11, "minute": 14}
